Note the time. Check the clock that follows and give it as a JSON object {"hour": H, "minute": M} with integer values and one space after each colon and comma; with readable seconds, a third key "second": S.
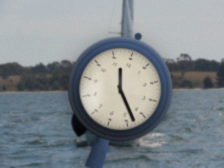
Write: {"hour": 11, "minute": 23}
